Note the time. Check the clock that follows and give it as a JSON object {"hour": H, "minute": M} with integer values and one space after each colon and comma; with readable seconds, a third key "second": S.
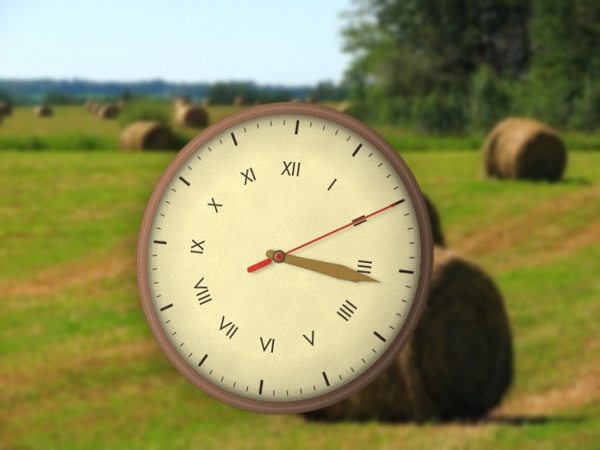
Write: {"hour": 3, "minute": 16, "second": 10}
